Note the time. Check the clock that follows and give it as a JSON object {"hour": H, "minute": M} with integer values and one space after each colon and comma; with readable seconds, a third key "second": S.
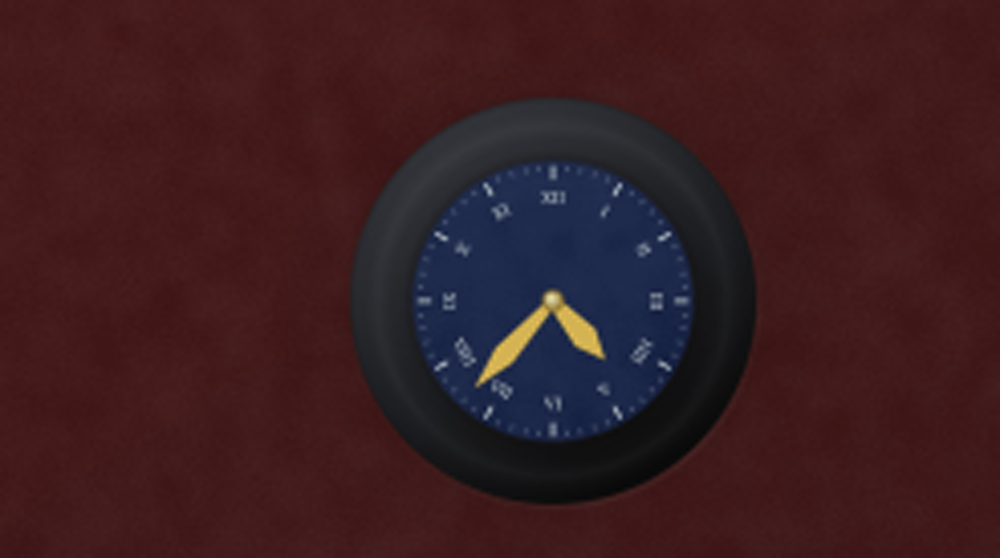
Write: {"hour": 4, "minute": 37}
